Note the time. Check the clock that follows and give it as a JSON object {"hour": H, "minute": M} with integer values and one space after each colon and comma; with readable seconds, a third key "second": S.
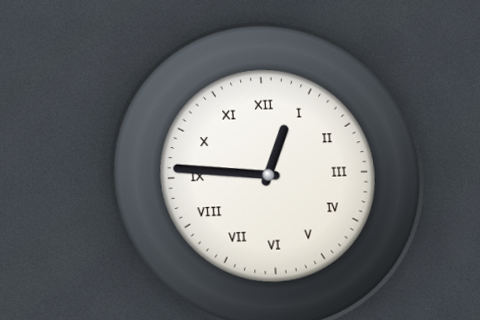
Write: {"hour": 12, "minute": 46}
